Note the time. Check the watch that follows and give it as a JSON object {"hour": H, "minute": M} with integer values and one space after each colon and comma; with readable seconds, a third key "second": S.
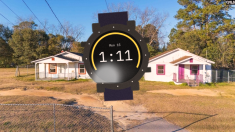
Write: {"hour": 1, "minute": 11}
